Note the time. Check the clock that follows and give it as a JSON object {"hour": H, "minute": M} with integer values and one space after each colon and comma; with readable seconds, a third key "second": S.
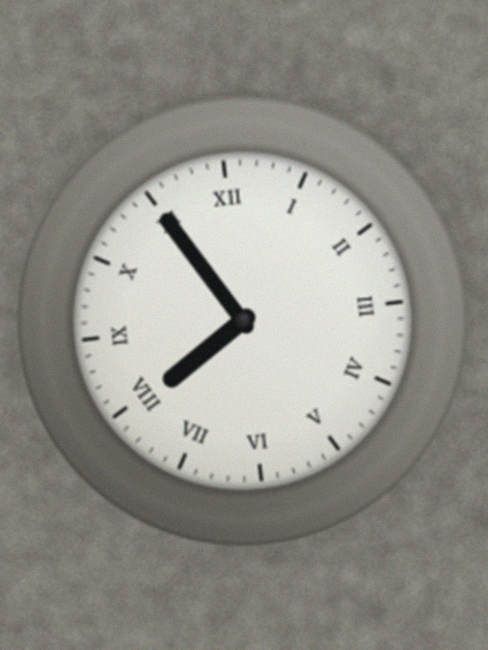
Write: {"hour": 7, "minute": 55}
